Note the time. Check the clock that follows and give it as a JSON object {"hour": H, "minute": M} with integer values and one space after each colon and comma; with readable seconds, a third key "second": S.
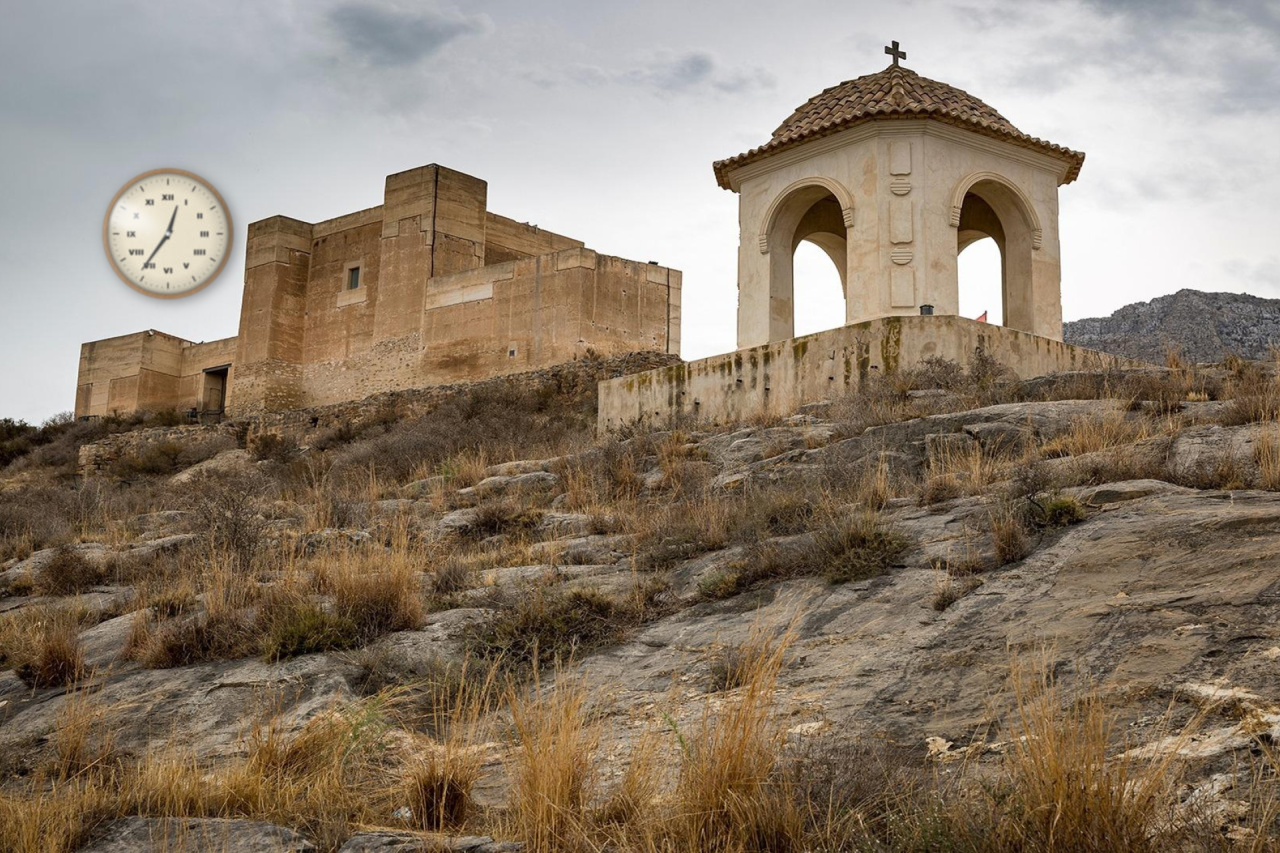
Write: {"hour": 12, "minute": 36}
